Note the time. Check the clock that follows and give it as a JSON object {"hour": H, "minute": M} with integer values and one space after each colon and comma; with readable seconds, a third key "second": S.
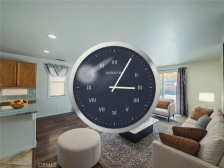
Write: {"hour": 3, "minute": 5}
